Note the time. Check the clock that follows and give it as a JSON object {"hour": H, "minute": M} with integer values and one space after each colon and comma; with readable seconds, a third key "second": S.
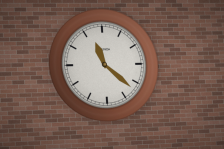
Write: {"hour": 11, "minute": 22}
